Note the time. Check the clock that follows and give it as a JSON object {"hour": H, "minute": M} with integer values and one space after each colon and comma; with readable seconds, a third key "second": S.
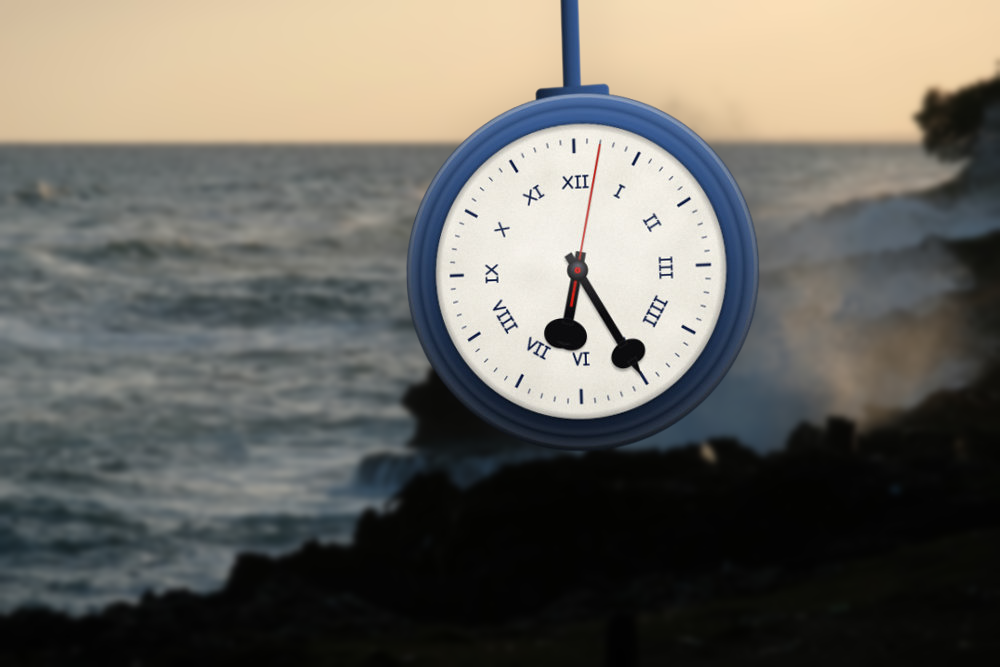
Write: {"hour": 6, "minute": 25, "second": 2}
